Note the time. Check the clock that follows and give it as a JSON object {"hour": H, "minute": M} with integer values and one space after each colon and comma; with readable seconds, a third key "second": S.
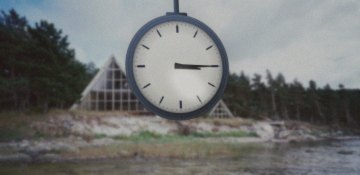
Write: {"hour": 3, "minute": 15}
